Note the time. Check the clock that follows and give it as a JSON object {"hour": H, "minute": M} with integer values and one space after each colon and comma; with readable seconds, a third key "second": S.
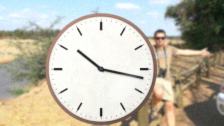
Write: {"hour": 10, "minute": 17}
